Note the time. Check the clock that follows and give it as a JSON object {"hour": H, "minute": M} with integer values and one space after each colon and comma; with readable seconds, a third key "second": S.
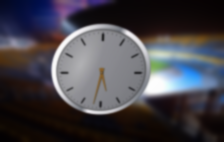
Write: {"hour": 5, "minute": 32}
